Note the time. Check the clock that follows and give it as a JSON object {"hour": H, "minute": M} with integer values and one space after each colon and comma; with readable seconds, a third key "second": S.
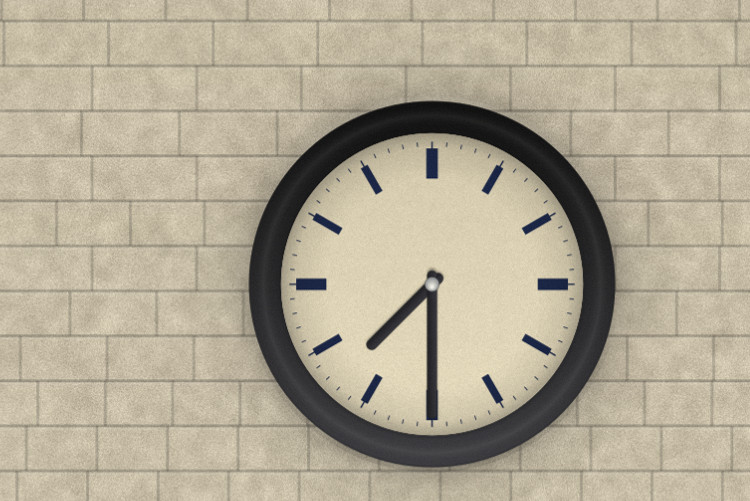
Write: {"hour": 7, "minute": 30}
